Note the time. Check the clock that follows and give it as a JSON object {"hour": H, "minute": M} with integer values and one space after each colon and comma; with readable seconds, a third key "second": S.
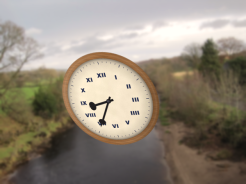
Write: {"hour": 8, "minute": 35}
